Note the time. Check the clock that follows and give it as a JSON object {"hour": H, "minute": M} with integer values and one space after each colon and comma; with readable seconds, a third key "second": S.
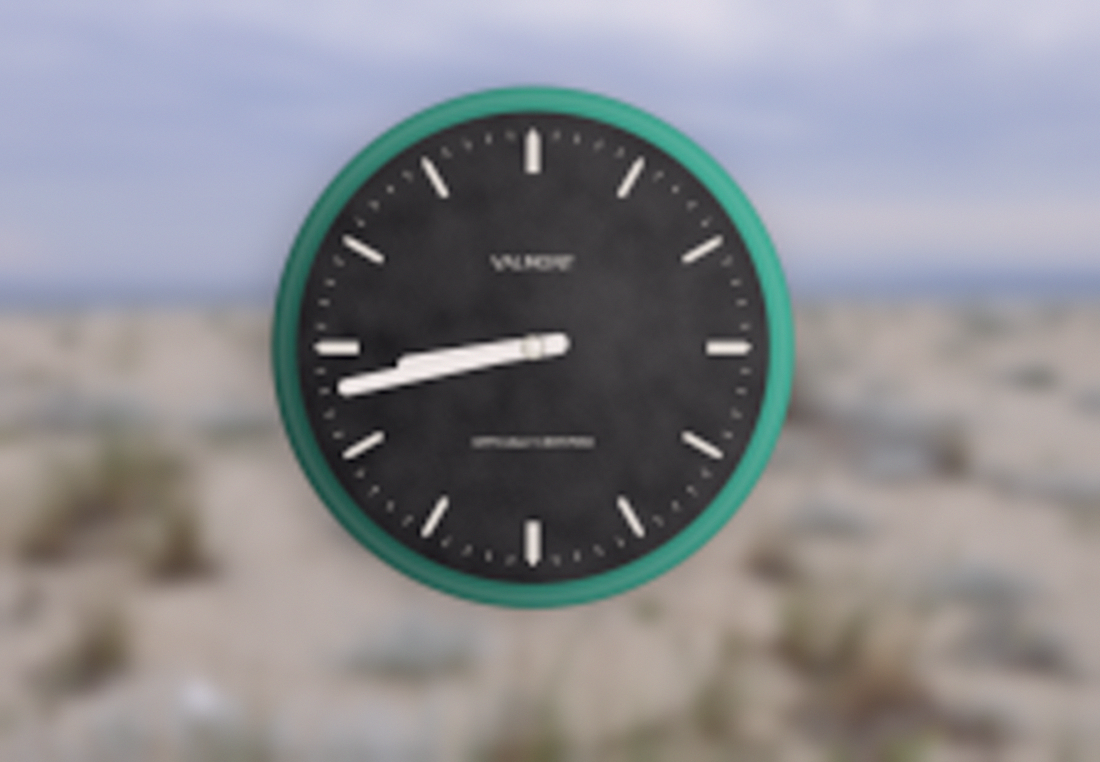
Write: {"hour": 8, "minute": 43}
